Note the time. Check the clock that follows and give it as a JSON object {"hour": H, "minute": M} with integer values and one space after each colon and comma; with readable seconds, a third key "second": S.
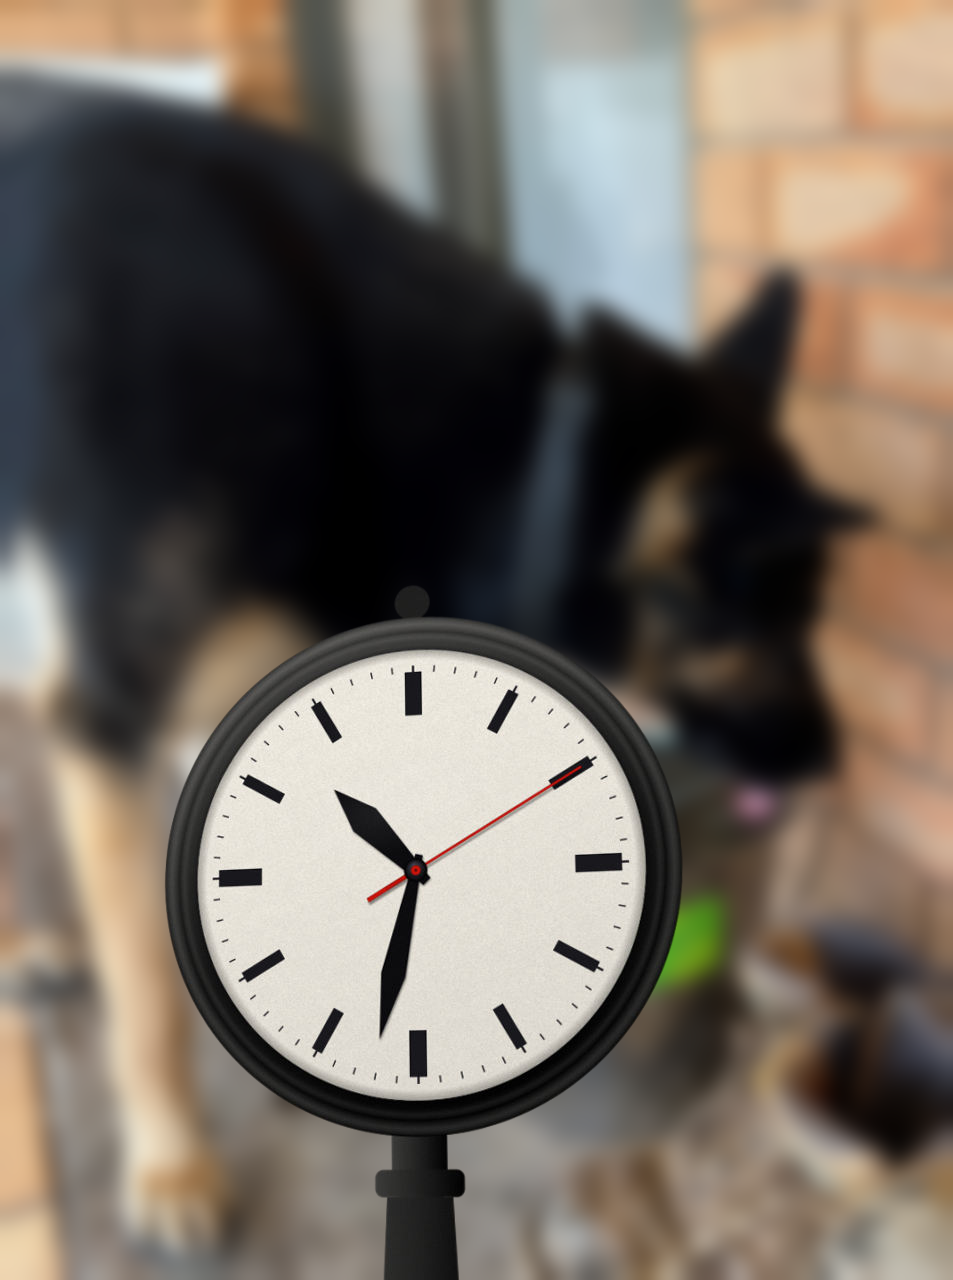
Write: {"hour": 10, "minute": 32, "second": 10}
